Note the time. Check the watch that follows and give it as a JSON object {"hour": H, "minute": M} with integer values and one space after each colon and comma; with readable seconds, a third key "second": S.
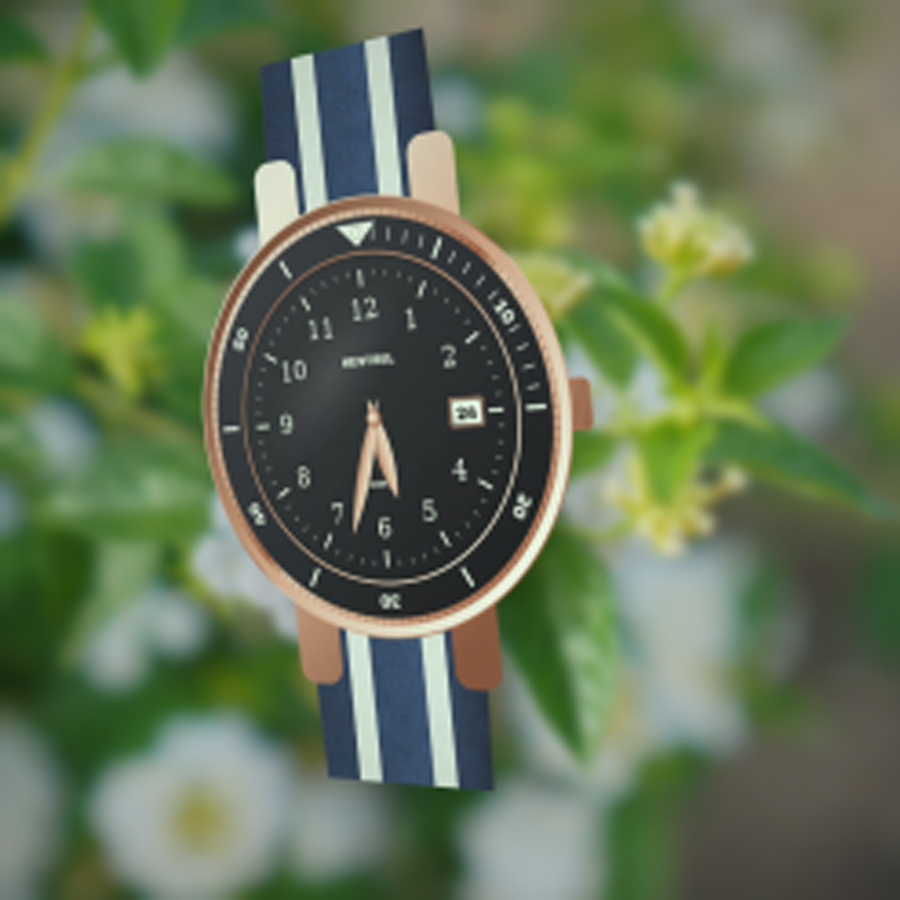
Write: {"hour": 5, "minute": 33}
